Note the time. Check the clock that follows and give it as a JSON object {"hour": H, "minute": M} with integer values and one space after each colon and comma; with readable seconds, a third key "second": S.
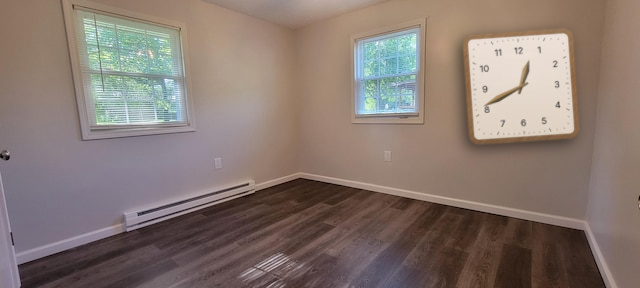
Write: {"hour": 12, "minute": 41}
